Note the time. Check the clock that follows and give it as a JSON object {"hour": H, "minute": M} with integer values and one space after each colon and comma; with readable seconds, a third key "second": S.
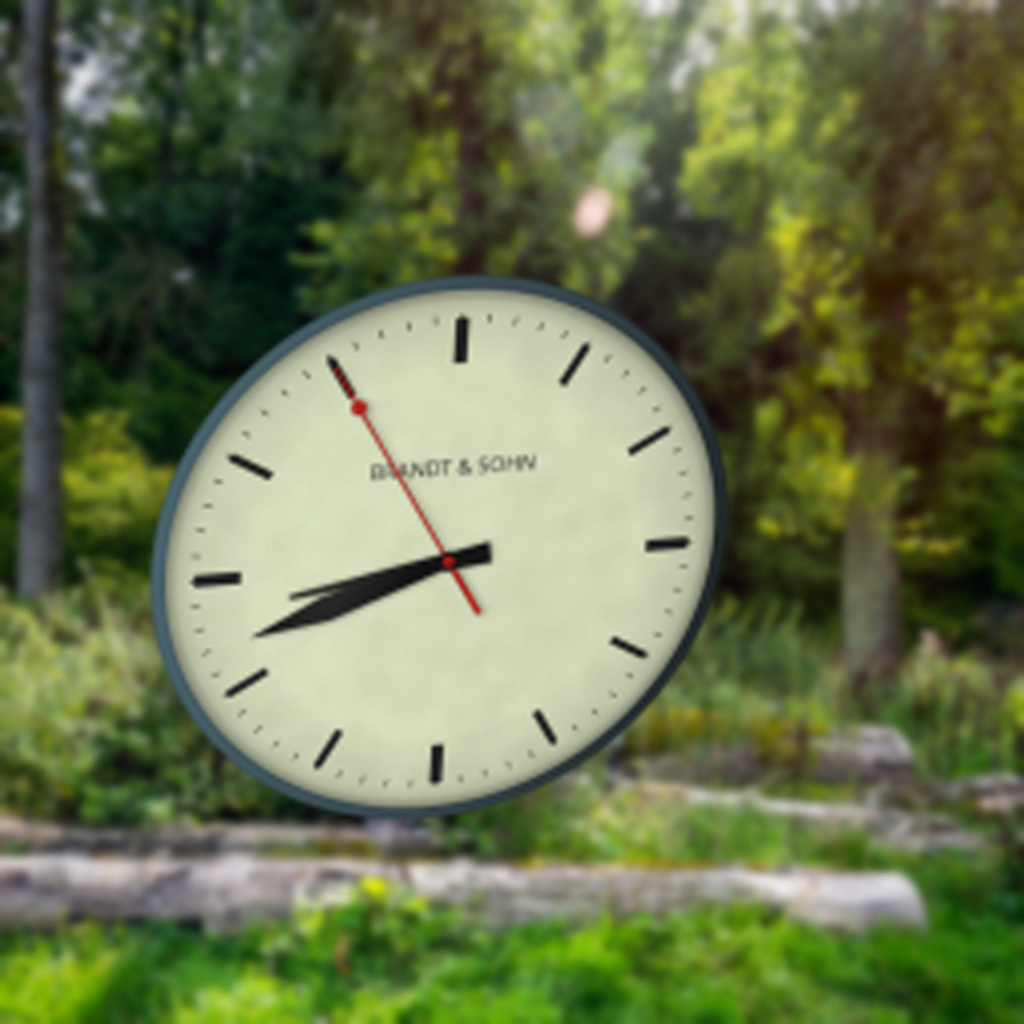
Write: {"hour": 8, "minute": 41, "second": 55}
